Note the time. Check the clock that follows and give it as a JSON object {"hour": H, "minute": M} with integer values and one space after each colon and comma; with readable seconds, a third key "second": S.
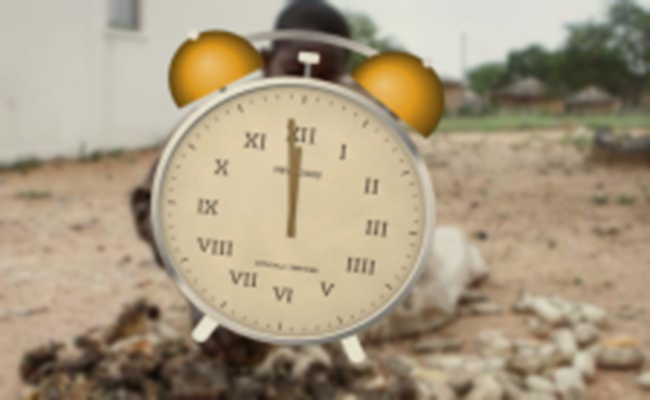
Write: {"hour": 11, "minute": 59}
